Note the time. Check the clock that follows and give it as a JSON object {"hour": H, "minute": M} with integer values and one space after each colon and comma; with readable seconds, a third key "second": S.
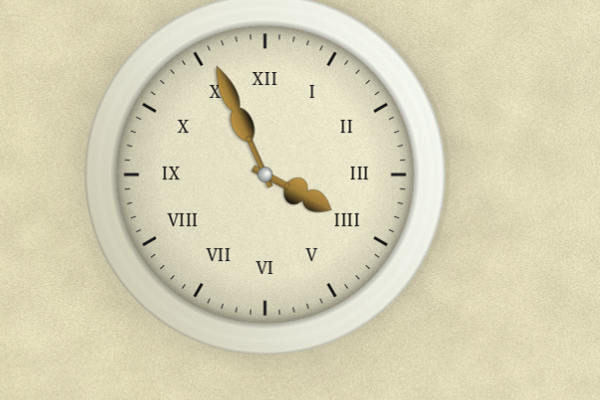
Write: {"hour": 3, "minute": 56}
